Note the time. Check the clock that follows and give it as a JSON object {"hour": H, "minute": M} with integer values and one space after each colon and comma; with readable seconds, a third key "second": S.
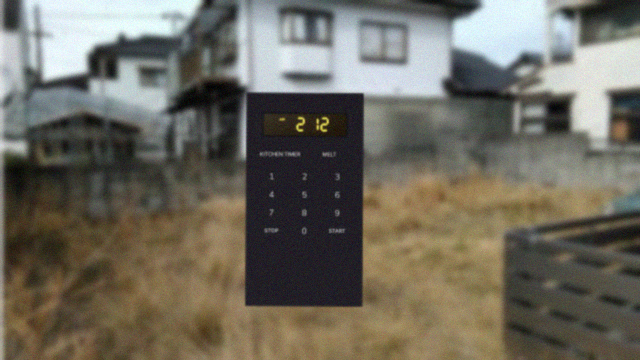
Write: {"hour": 2, "minute": 12}
